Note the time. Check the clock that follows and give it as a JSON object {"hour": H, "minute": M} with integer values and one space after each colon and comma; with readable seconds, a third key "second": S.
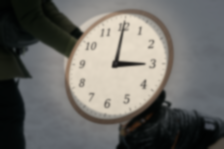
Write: {"hour": 3, "minute": 0}
